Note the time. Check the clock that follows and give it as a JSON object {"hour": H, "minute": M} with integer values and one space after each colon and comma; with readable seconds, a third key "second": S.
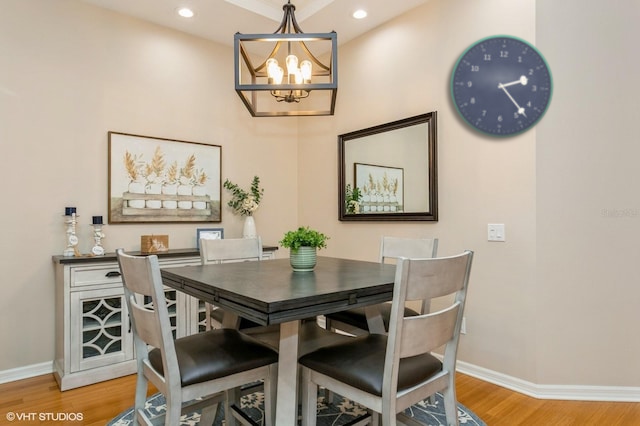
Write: {"hour": 2, "minute": 23}
